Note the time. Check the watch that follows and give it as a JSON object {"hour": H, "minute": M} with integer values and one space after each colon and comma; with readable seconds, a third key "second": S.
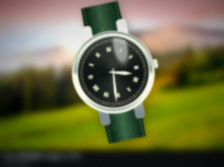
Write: {"hour": 3, "minute": 31}
